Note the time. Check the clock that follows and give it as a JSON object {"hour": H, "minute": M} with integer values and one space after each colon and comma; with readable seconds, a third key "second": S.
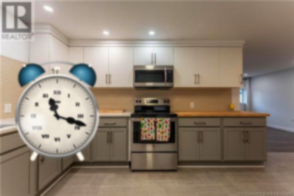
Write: {"hour": 11, "minute": 18}
